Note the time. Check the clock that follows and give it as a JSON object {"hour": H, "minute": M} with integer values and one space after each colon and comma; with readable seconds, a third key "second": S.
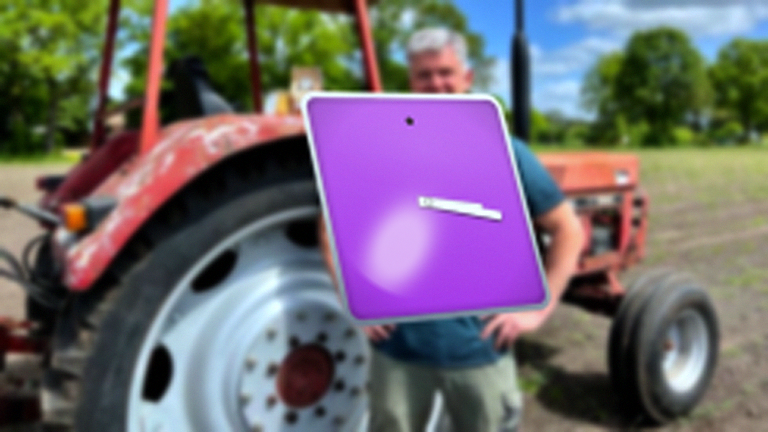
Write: {"hour": 3, "minute": 17}
